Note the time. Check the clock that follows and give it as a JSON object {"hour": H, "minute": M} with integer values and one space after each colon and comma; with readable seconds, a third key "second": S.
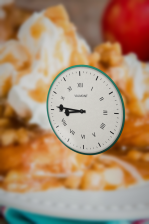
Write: {"hour": 8, "minute": 46}
